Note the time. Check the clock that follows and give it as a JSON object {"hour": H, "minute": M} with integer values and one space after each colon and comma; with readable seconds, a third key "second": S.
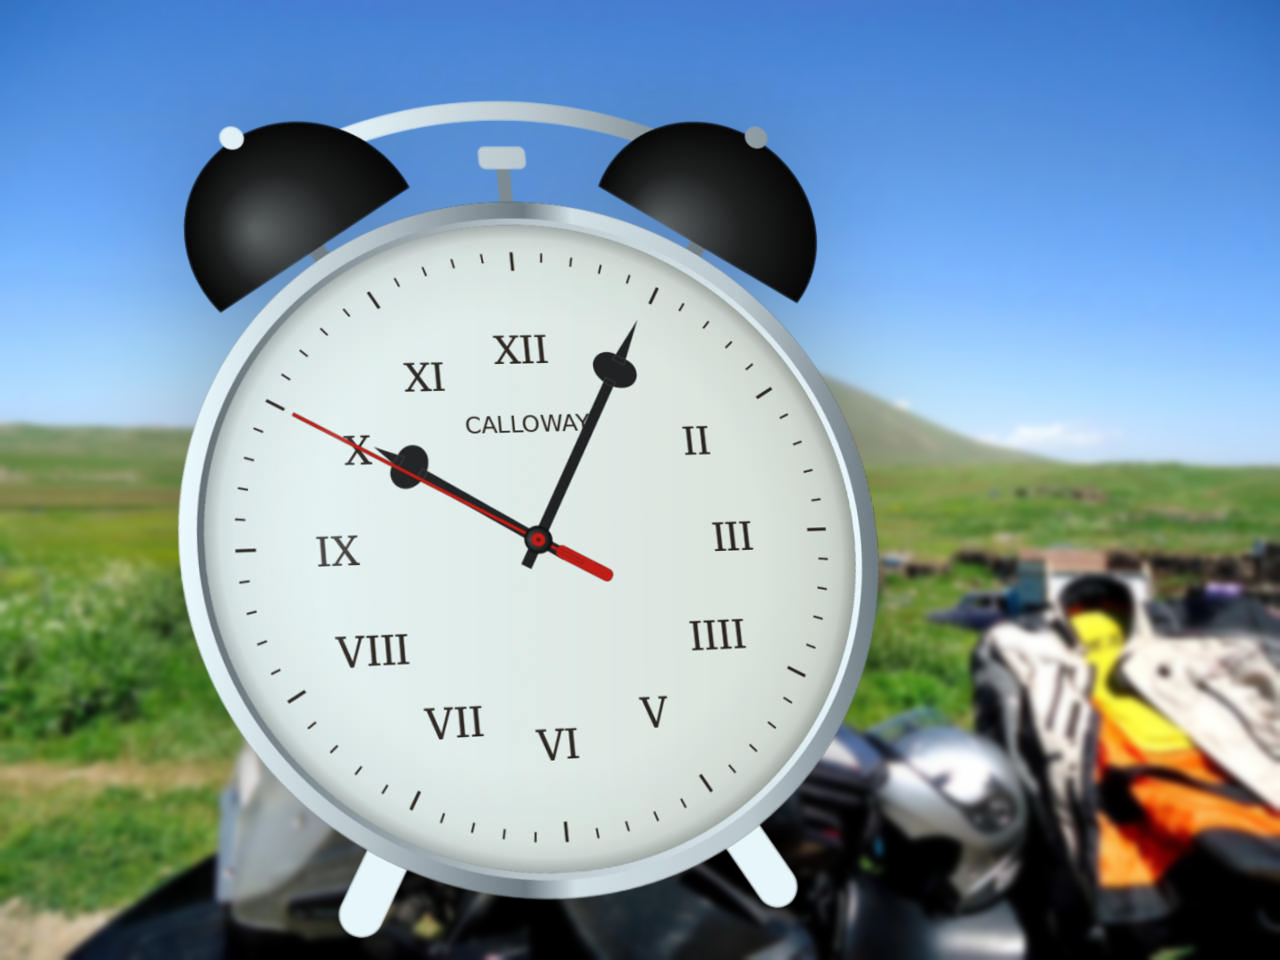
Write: {"hour": 10, "minute": 4, "second": 50}
